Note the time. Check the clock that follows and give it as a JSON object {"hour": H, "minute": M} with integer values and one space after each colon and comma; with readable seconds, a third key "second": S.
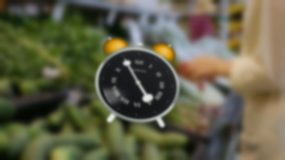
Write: {"hour": 4, "minute": 55}
